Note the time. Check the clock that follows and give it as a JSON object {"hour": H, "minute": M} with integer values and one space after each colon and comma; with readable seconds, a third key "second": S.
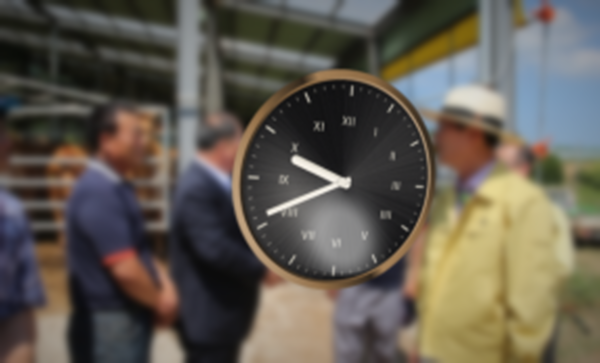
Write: {"hour": 9, "minute": 41}
